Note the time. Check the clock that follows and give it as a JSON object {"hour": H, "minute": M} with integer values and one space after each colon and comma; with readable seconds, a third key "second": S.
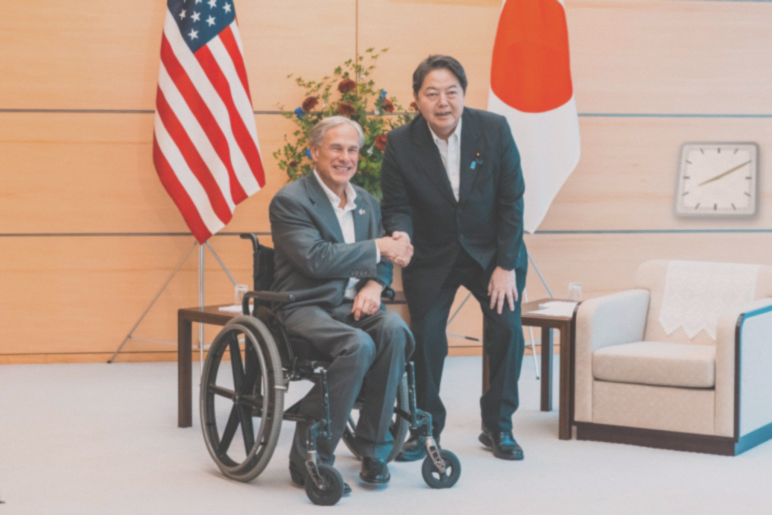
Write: {"hour": 8, "minute": 10}
